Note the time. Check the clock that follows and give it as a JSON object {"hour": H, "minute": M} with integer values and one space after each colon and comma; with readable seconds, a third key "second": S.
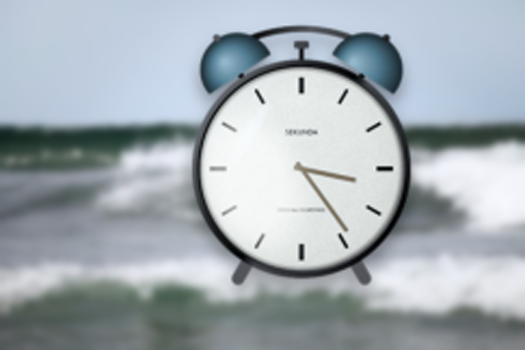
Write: {"hour": 3, "minute": 24}
